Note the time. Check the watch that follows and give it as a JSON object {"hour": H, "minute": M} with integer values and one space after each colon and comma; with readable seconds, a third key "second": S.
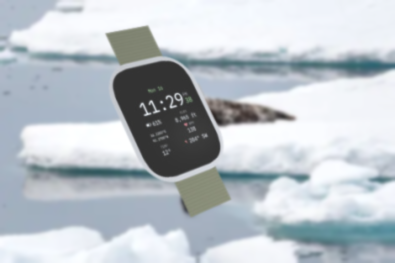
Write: {"hour": 11, "minute": 29}
